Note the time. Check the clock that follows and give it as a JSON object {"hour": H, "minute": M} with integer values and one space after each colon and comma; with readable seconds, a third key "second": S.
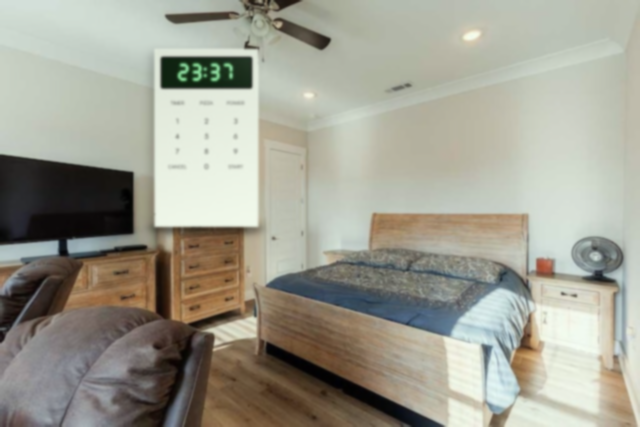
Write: {"hour": 23, "minute": 37}
